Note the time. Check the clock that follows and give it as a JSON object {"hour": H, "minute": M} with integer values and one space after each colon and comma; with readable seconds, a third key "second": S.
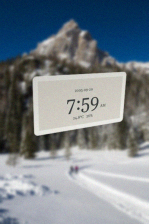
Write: {"hour": 7, "minute": 59}
